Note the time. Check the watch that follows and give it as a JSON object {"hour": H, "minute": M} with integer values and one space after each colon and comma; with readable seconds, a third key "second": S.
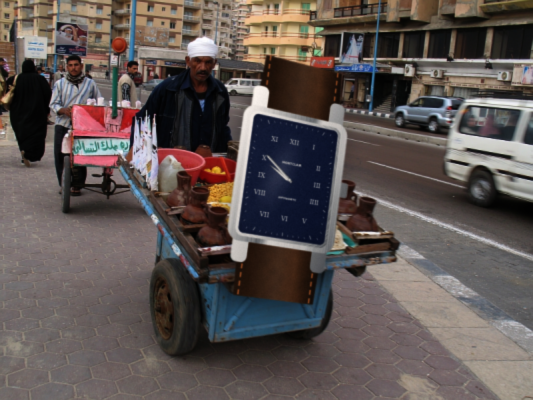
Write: {"hour": 9, "minute": 51}
